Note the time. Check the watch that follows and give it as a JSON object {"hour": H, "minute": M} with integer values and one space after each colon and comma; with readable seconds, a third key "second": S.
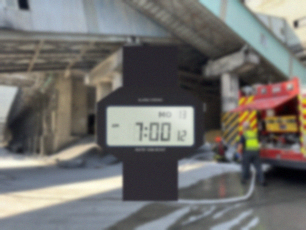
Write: {"hour": 7, "minute": 0}
